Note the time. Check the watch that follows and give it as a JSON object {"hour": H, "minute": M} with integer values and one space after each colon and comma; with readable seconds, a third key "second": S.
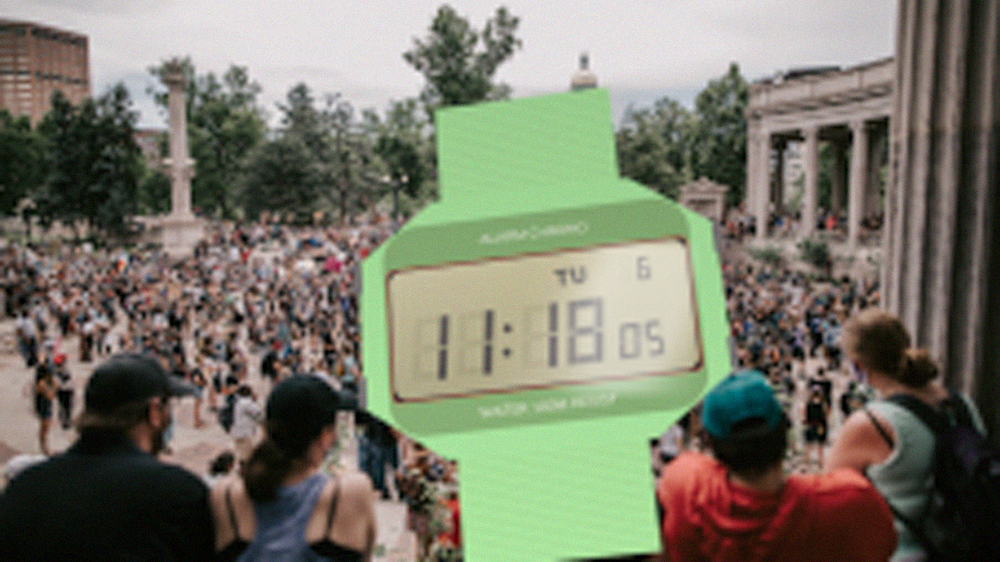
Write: {"hour": 11, "minute": 18, "second": 5}
